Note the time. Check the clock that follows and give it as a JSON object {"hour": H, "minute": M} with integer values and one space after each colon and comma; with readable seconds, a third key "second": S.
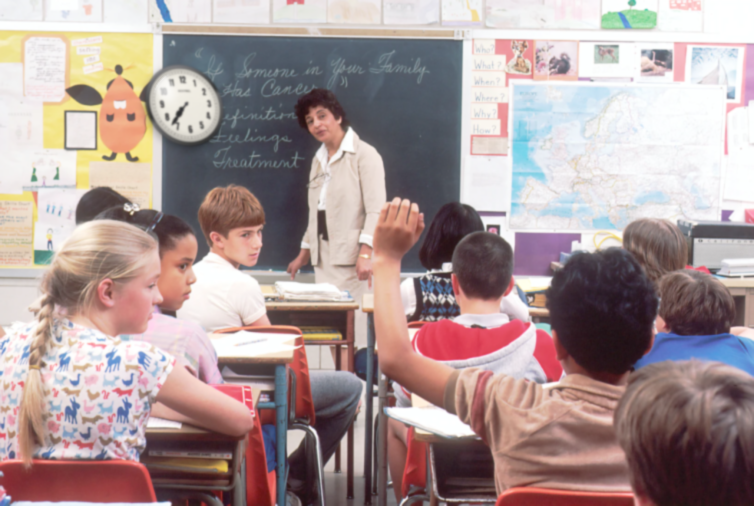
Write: {"hour": 7, "minute": 37}
